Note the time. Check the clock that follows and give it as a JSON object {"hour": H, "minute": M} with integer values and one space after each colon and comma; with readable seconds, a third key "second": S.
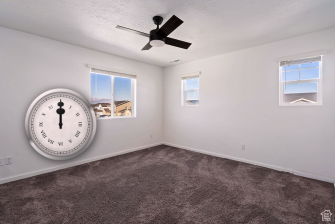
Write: {"hour": 12, "minute": 0}
